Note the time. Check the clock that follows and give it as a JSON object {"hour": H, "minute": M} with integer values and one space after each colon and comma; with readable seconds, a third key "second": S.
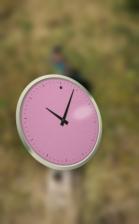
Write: {"hour": 10, "minute": 4}
